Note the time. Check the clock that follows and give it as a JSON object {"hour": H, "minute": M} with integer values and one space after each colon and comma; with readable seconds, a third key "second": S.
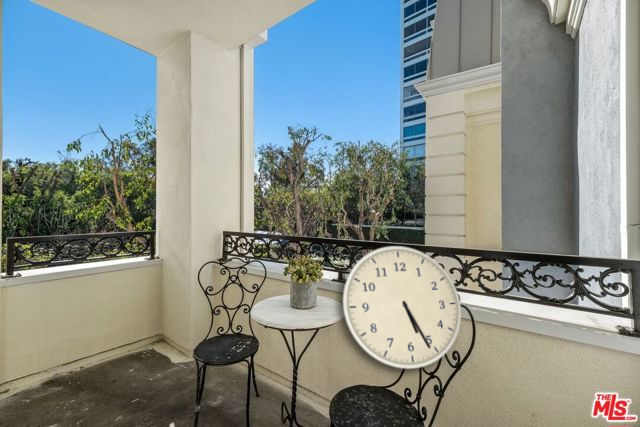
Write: {"hour": 5, "minute": 26}
